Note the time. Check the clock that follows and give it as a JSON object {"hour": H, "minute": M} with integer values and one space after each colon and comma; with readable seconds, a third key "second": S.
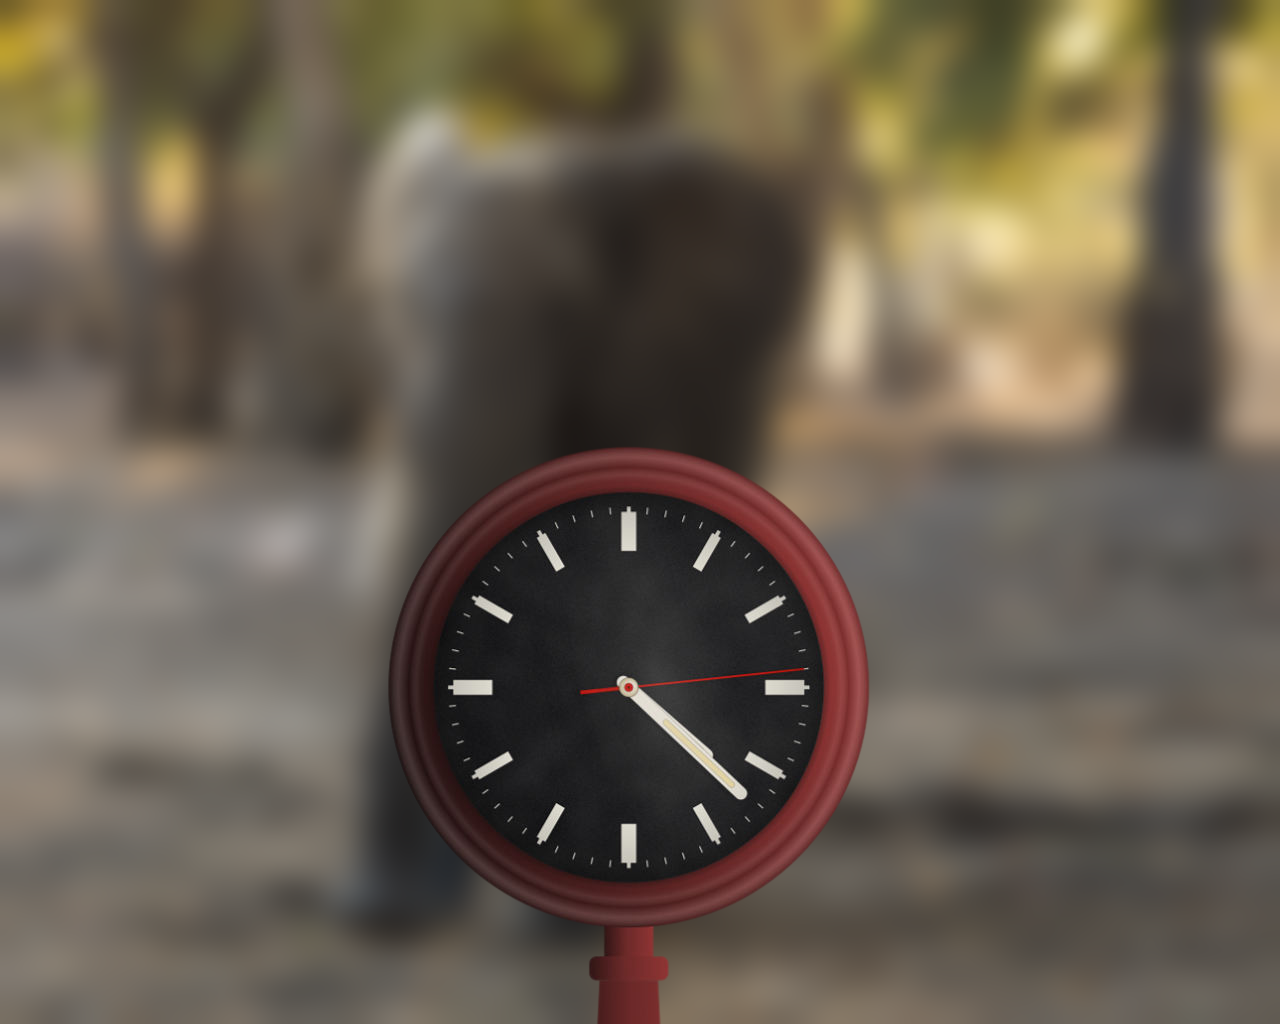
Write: {"hour": 4, "minute": 22, "second": 14}
